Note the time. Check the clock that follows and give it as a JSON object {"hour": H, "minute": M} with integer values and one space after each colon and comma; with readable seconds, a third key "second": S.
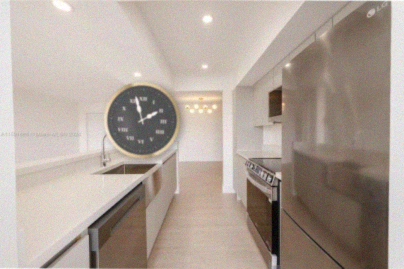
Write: {"hour": 1, "minute": 57}
